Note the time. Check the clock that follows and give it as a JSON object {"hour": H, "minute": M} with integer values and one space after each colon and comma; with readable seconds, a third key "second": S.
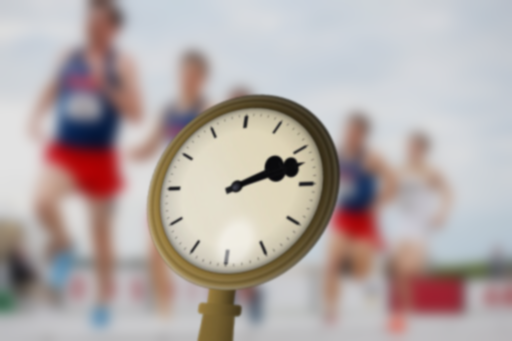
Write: {"hour": 2, "minute": 12}
